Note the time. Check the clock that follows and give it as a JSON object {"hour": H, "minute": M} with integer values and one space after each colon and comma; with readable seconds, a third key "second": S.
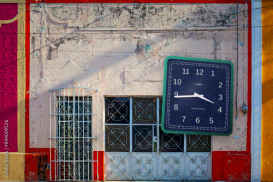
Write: {"hour": 3, "minute": 44}
